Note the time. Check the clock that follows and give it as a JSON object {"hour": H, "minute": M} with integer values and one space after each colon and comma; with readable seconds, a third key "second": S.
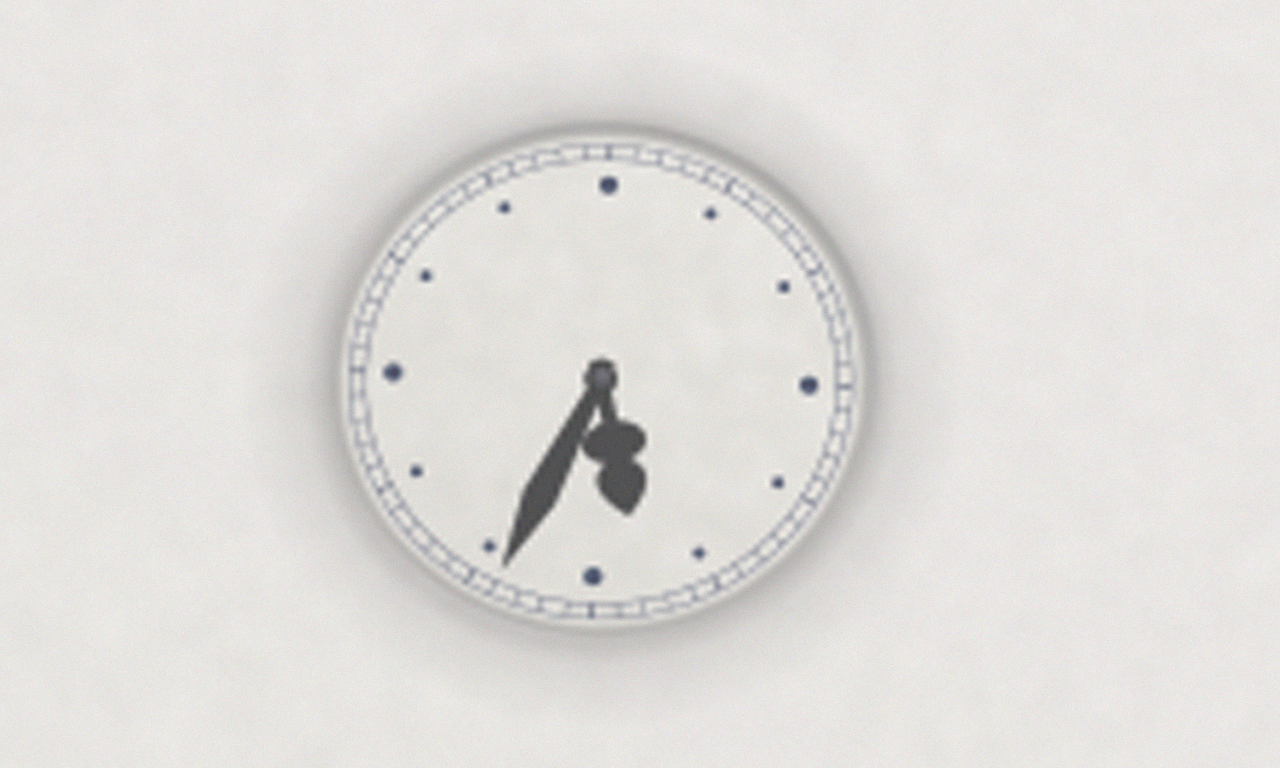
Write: {"hour": 5, "minute": 34}
